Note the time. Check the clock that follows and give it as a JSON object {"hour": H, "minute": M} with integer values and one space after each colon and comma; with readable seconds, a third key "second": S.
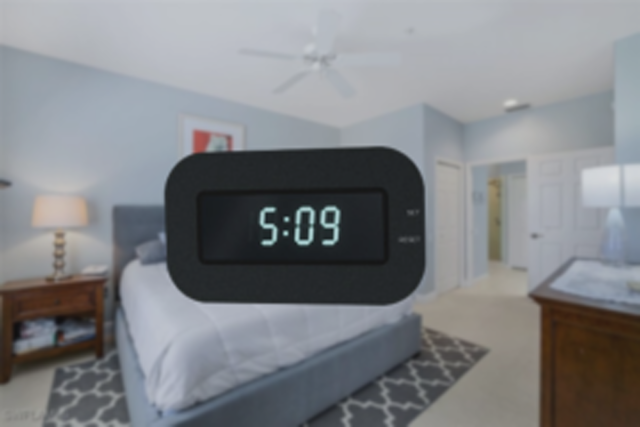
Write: {"hour": 5, "minute": 9}
